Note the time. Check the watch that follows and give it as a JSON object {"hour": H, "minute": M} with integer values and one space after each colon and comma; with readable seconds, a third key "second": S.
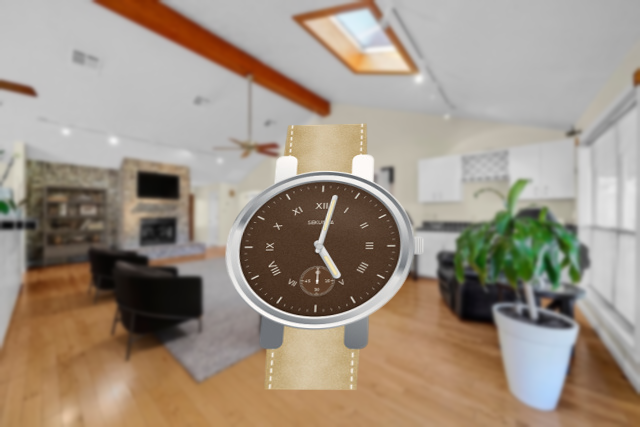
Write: {"hour": 5, "minute": 2}
